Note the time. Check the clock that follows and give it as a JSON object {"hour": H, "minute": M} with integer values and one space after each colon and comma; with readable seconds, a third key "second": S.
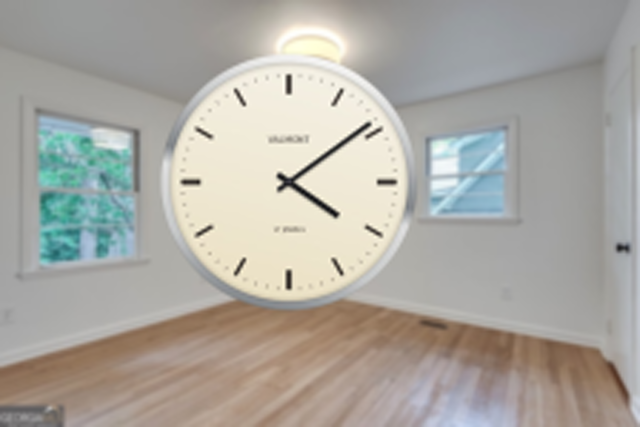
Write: {"hour": 4, "minute": 9}
